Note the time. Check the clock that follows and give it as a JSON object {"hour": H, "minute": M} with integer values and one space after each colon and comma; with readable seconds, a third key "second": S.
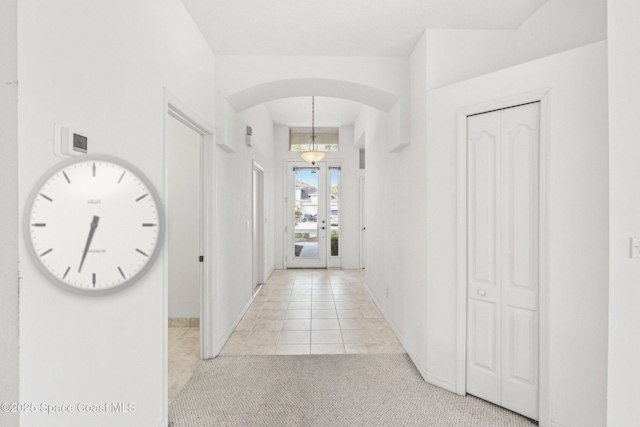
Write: {"hour": 6, "minute": 33}
